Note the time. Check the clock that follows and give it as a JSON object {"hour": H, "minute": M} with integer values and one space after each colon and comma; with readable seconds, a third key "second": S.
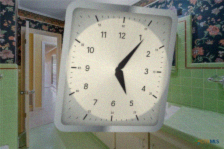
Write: {"hour": 5, "minute": 6}
